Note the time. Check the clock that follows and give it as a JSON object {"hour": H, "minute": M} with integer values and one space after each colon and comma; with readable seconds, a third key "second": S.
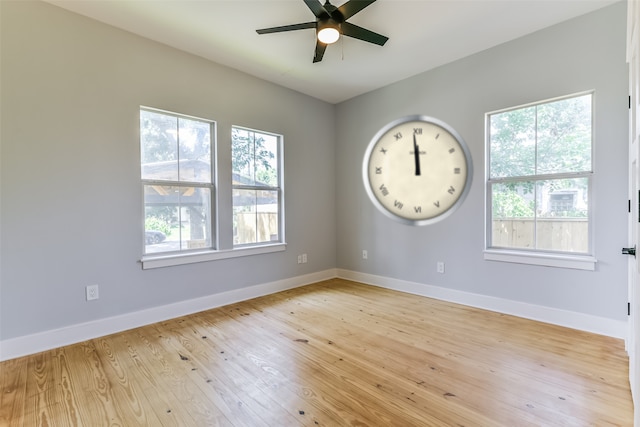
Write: {"hour": 11, "minute": 59}
